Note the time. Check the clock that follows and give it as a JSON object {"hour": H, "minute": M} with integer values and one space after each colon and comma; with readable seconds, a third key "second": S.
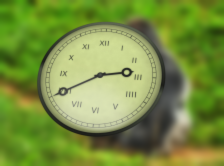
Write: {"hour": 2, "minute": 40}
